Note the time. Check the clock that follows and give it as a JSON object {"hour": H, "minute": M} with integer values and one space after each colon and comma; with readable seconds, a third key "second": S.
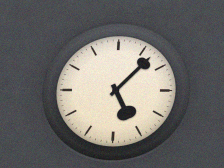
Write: {"hour": 5, "minute": 7}
